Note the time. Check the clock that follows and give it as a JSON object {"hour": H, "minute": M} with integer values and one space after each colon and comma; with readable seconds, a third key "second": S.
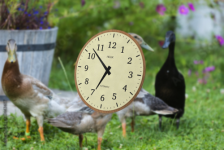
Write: {"hour": 6, "minute": 52}
